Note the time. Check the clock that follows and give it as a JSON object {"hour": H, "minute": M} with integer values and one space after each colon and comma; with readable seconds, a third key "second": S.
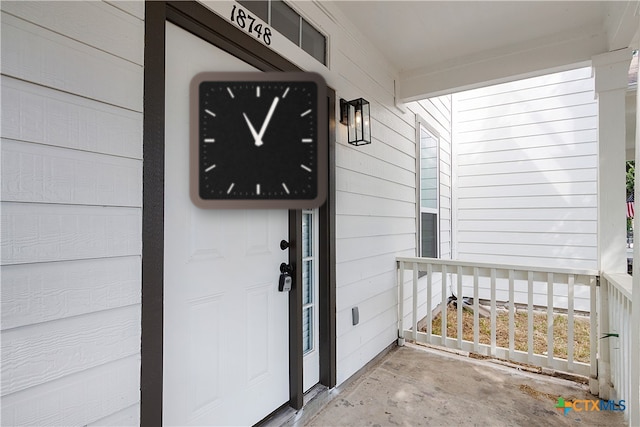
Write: {"hour": 11, "minute": 4}
